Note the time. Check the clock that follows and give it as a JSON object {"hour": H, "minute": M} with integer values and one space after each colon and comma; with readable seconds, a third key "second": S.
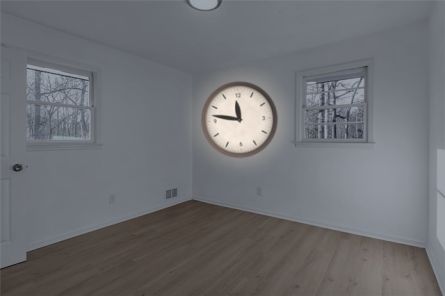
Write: {"hour": 11, "minute": 47}
